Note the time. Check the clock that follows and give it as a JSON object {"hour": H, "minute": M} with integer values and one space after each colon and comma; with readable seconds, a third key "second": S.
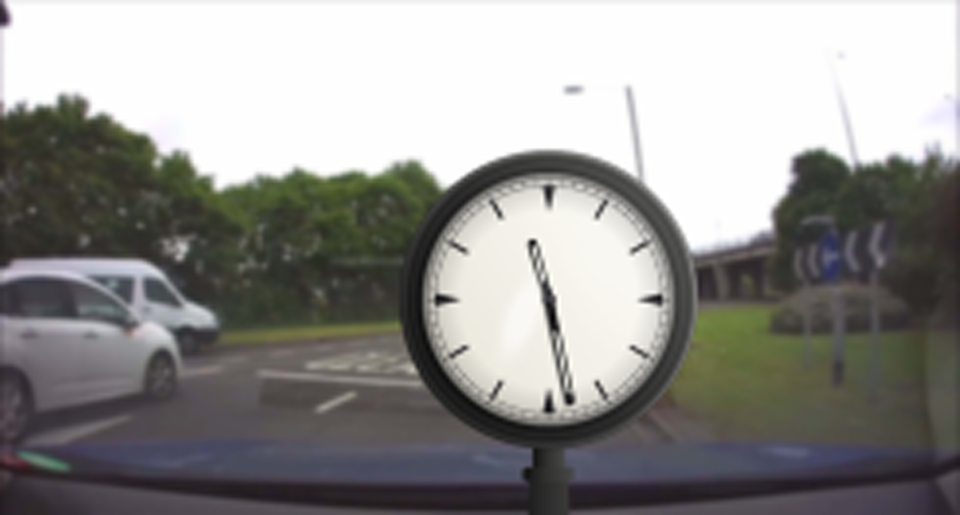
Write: {"hour": 11, "minute": 28}
